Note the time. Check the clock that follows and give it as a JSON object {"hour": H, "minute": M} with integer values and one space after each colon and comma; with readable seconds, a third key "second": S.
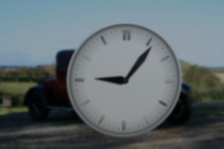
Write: {"hour": 9, "minute": 6}
